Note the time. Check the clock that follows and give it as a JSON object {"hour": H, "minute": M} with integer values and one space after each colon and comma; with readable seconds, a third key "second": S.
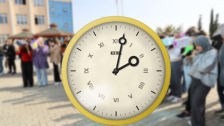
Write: {"hour": 2, "minute": 2}
